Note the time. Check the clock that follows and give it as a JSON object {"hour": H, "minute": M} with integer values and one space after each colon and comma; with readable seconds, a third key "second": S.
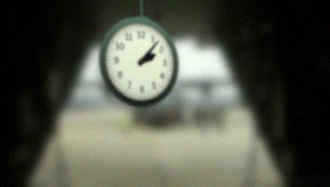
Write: {"hour": 2, "minute": 7}
